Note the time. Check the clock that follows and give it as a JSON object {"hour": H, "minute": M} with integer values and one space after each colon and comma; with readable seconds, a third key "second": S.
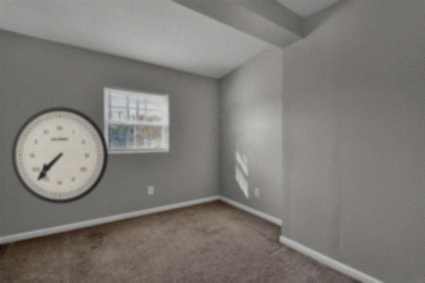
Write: {"hour": 7, "minute": 37}
